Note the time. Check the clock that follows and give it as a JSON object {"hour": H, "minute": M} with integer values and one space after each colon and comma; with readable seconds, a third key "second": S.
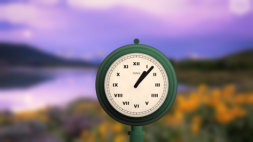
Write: {"hour": 1, "minute": 7}
